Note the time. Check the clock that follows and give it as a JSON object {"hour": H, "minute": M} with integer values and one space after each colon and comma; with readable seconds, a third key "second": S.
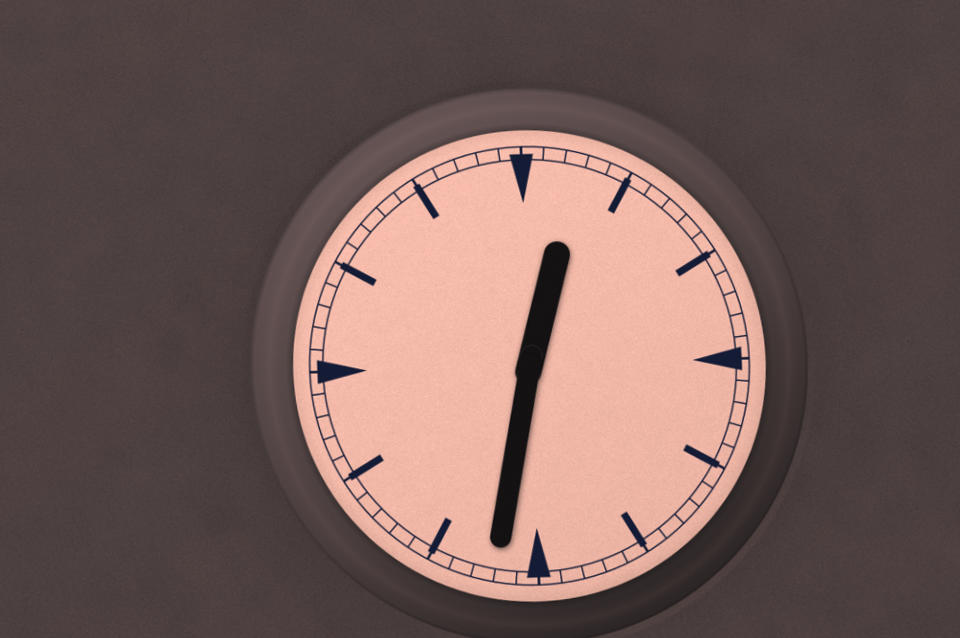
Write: {"hour": 12, "minute": 32}
